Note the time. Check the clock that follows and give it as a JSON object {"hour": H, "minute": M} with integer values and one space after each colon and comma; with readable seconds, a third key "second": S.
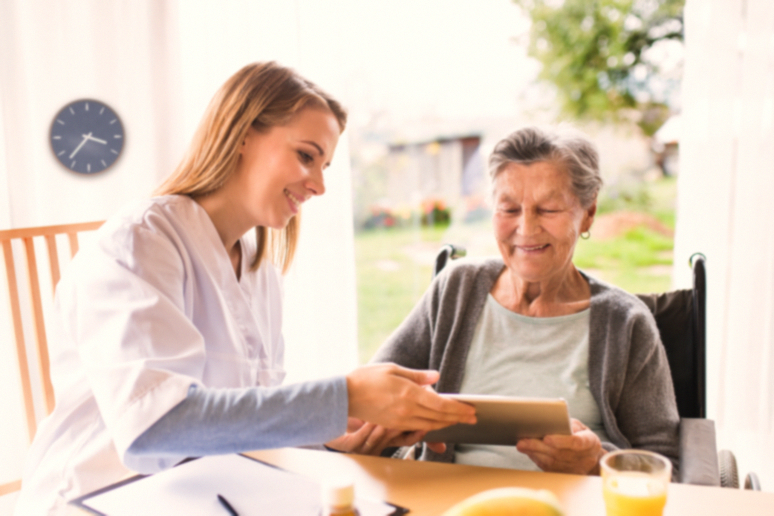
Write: {"hour": 3, "minute": 37}
